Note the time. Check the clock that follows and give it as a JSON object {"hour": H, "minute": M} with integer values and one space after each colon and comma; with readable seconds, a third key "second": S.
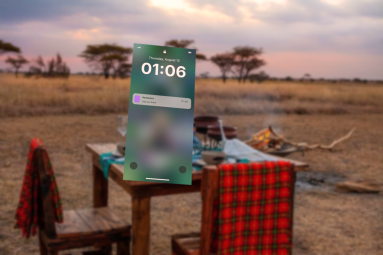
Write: {"hour": 1, "minute": 6}
